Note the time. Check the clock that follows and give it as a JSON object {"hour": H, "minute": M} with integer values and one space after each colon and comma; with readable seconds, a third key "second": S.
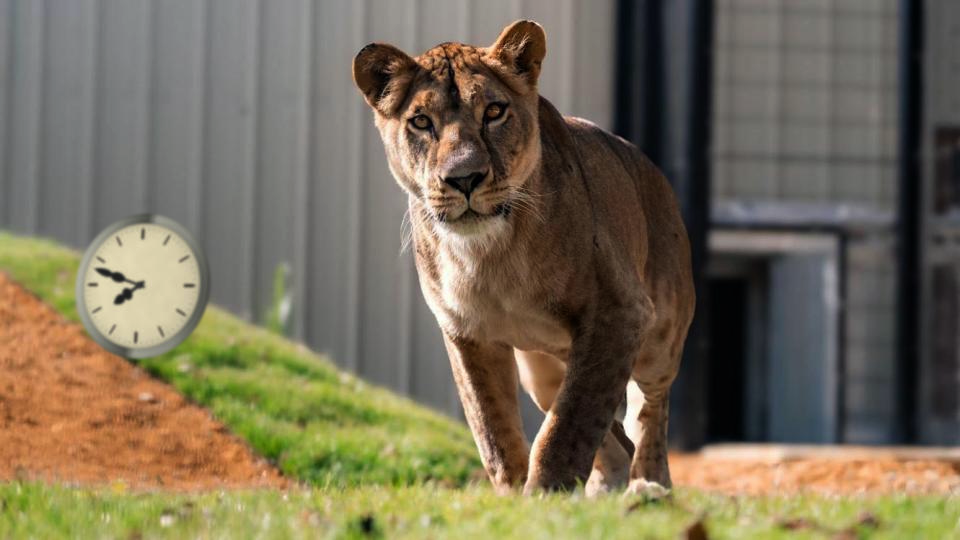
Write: {"hour": 7, "minute": 48}
